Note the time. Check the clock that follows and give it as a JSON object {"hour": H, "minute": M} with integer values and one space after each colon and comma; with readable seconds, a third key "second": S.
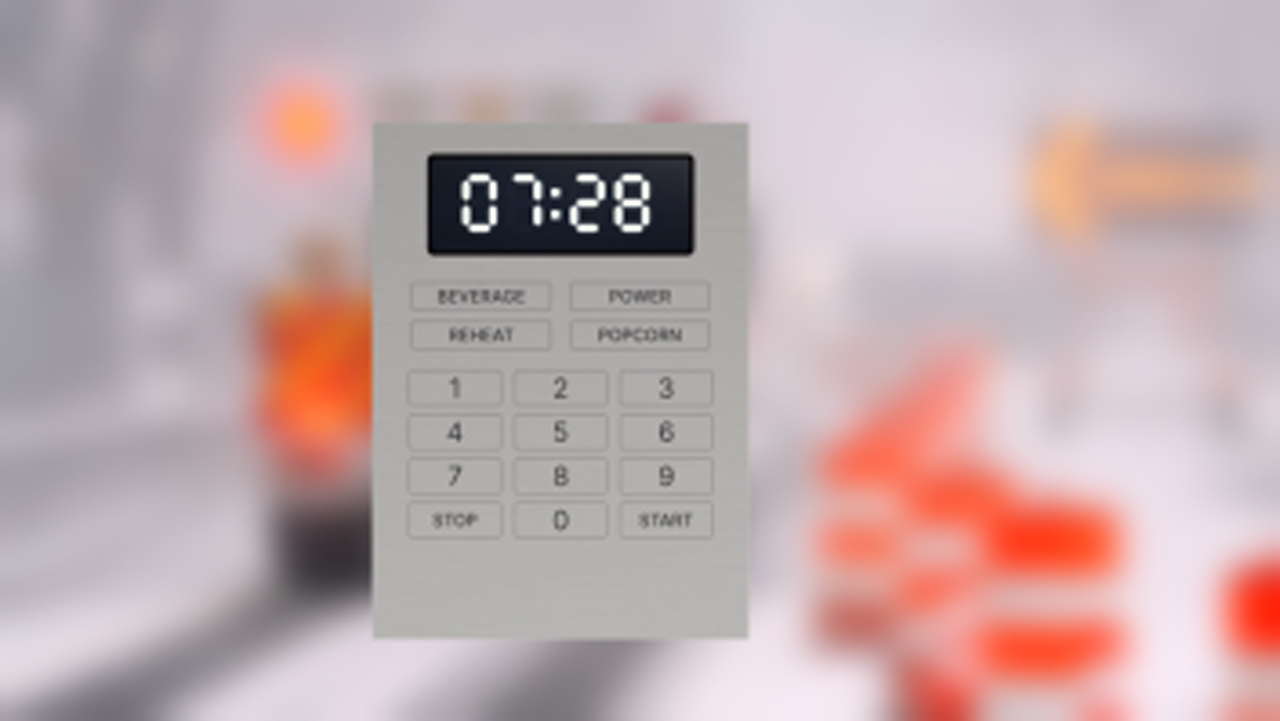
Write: {"hour": 7, "minute": 28}
